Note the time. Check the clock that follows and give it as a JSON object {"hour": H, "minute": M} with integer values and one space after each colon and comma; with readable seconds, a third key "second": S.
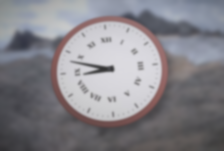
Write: {"hour": 8, "minute": 48}
